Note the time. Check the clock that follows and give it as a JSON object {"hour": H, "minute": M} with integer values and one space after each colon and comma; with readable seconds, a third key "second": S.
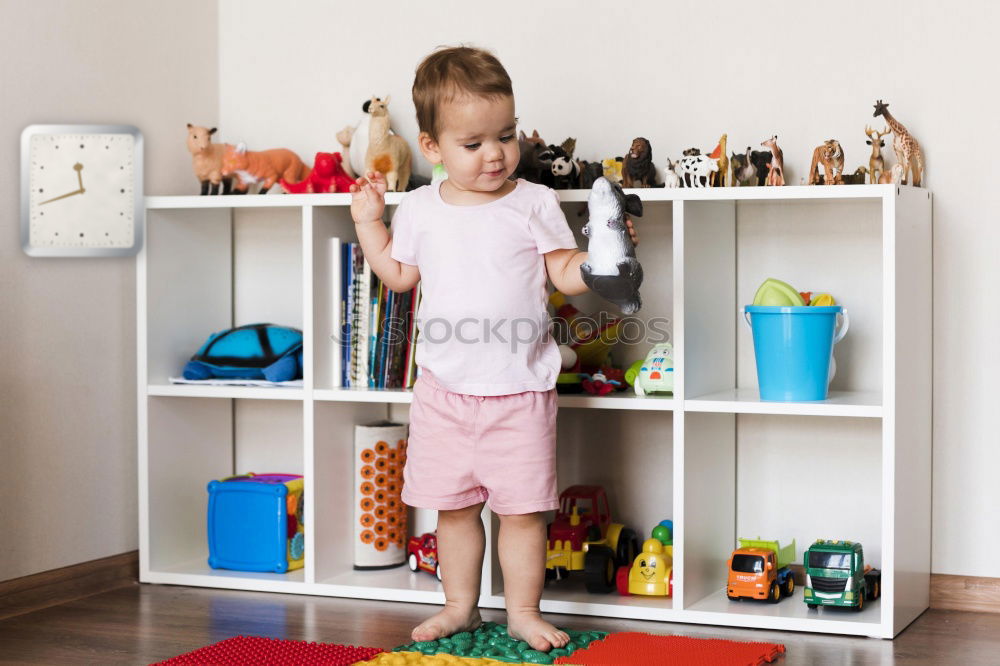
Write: {"hour": 11, "minute": 42}
